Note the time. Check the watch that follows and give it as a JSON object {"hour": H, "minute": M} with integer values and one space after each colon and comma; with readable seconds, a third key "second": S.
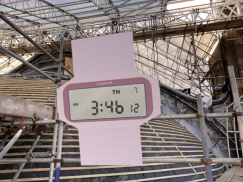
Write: {"hour": 3, "minute": 46, "second": 12}
